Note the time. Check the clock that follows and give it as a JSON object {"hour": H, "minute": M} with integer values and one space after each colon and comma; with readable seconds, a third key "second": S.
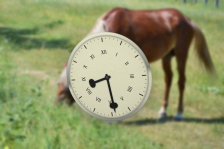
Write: {"hour": 8, "minute": 29}
